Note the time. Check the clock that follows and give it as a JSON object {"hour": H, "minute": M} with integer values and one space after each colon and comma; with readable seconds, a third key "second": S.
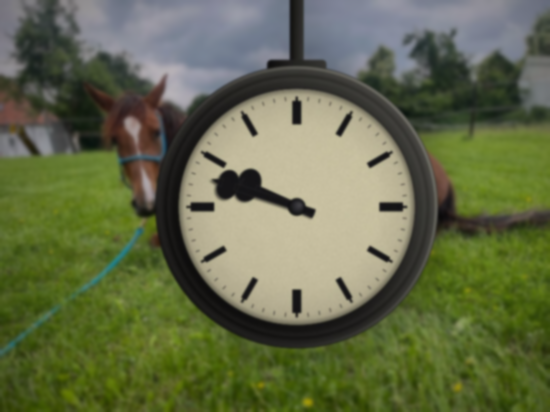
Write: {"hour": 9, "minute": 48}
